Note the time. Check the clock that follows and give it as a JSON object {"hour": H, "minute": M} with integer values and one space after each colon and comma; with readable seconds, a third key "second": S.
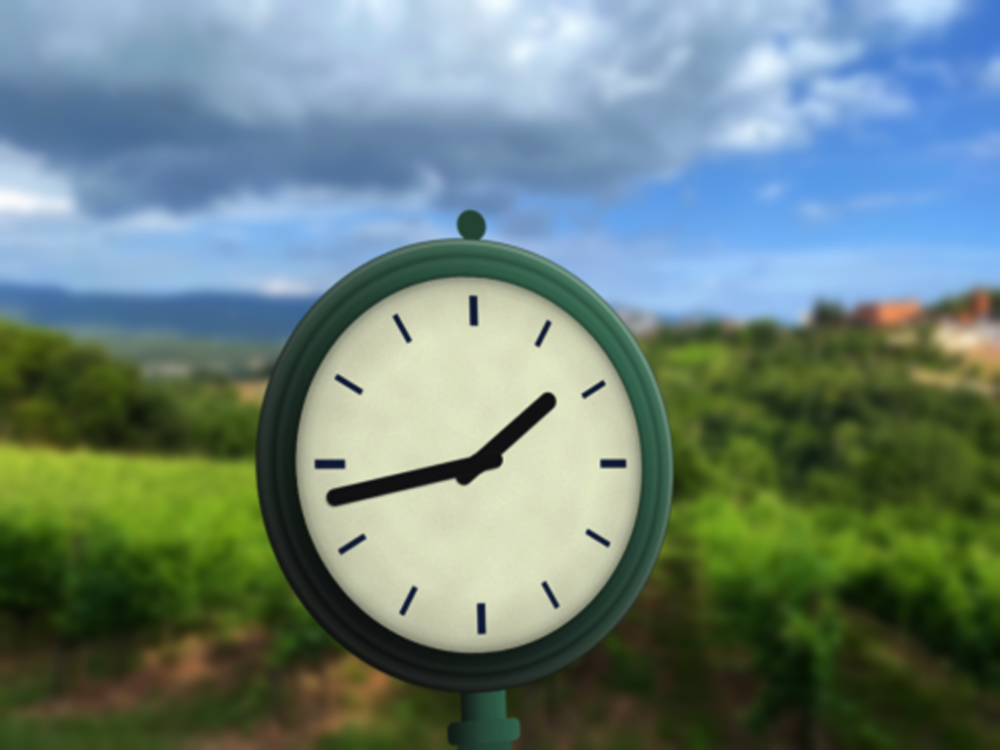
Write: {"hour": 1, "minute": 43}
